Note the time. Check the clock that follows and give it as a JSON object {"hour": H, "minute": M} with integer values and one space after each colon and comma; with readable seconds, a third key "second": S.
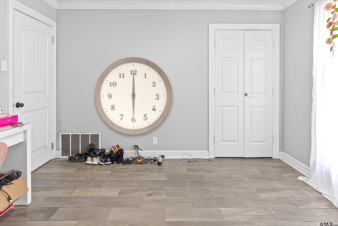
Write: {"hour": 6, "minute": 0}
